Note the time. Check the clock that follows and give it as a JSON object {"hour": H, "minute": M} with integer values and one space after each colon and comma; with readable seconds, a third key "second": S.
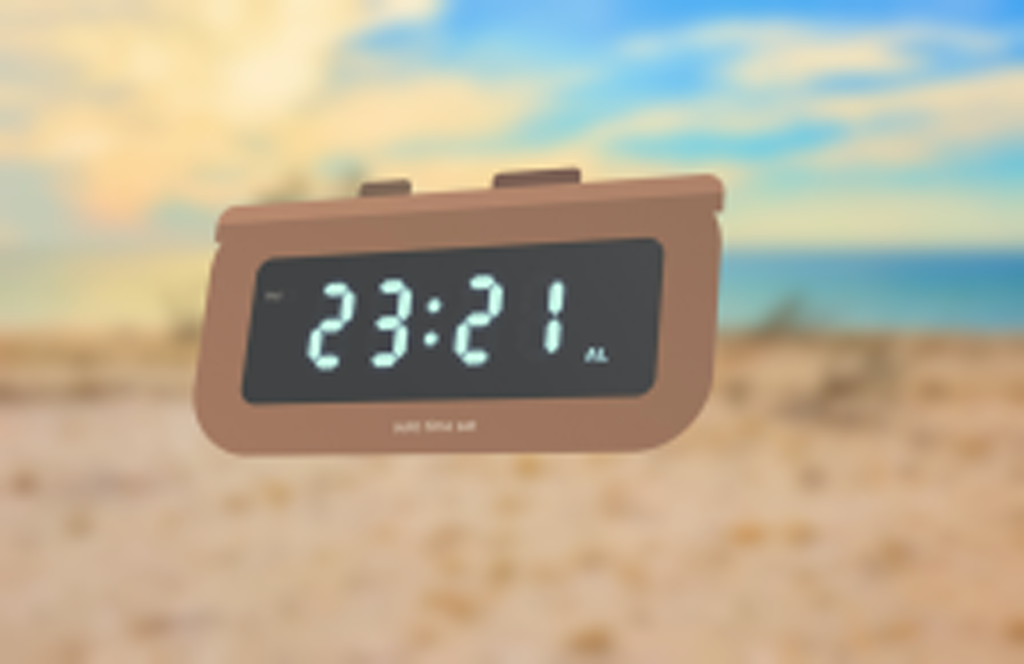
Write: {"hour": 23, "minute": 21}
